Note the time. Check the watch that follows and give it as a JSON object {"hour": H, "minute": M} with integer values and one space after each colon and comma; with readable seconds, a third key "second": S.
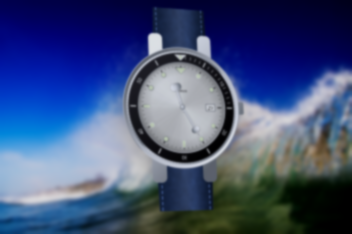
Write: {"hour": 11, "minute": 25}
